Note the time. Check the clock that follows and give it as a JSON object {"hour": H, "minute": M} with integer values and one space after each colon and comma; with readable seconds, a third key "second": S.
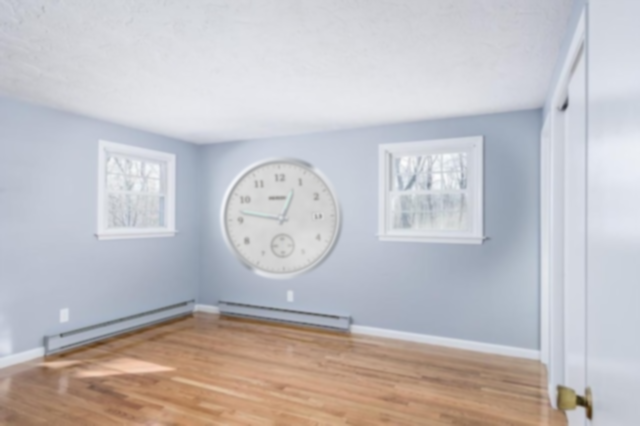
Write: {"hour": 12, "minute": 47}
